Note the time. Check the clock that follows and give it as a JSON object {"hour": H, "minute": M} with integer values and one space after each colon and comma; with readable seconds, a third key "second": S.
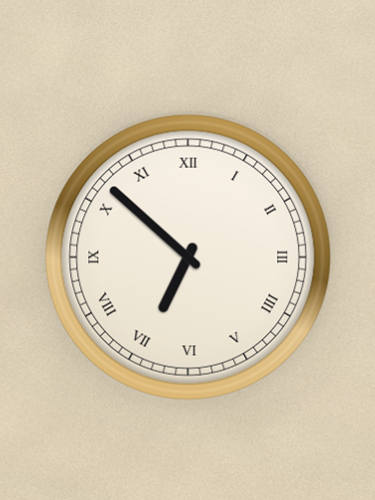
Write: {"hour": 6, "minute": 52}
